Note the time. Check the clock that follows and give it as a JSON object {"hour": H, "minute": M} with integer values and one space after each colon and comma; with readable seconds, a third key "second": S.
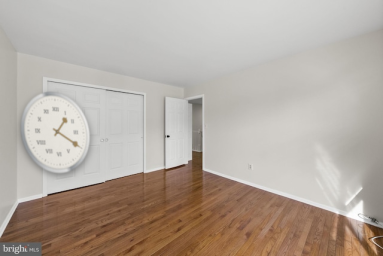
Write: {"hour": 1, "minute": 20}
